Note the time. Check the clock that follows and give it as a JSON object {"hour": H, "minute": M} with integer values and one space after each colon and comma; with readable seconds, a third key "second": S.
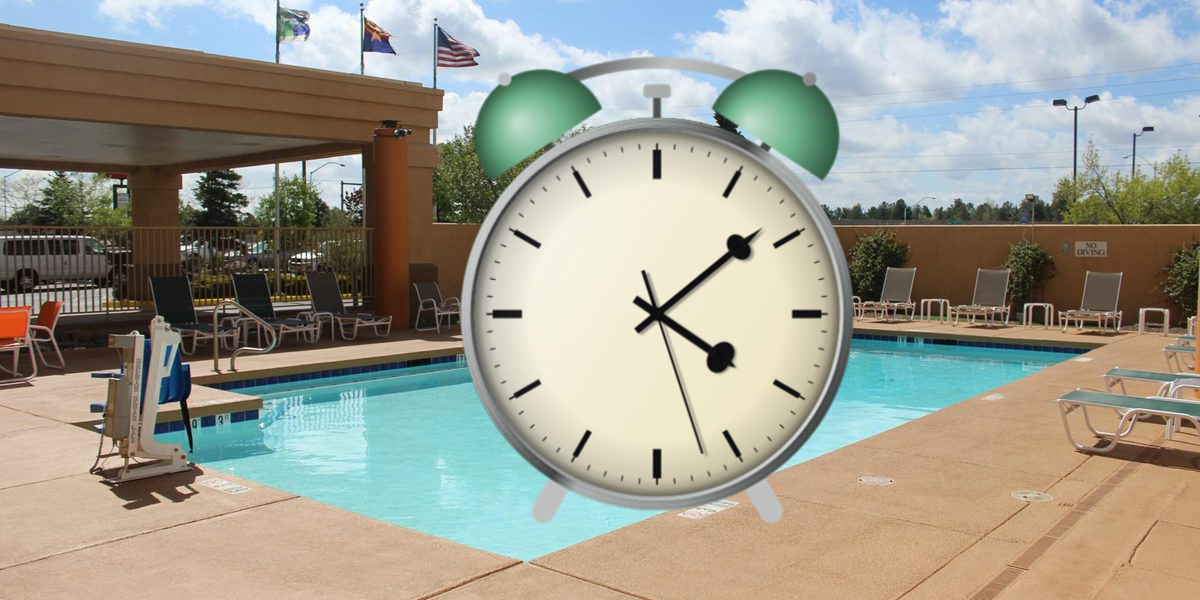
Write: {"hour": 4, "minute": 8, "second": 27}
